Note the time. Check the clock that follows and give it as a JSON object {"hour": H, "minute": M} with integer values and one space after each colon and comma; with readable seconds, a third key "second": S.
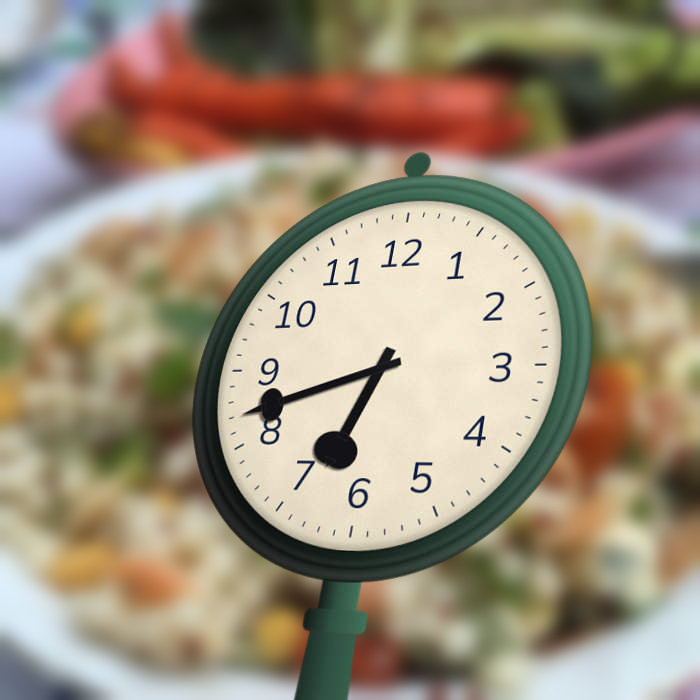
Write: {"hour": 6, "minute": 42}
